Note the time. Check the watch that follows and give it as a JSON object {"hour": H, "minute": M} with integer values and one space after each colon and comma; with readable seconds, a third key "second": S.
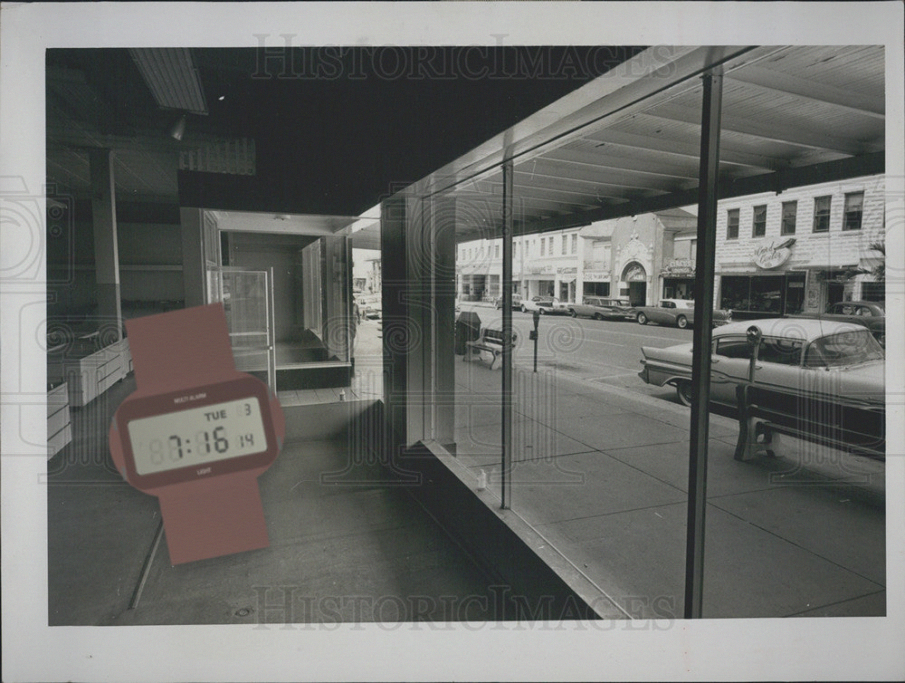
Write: {"hour": 7, "minute": 16, "second": 14}
